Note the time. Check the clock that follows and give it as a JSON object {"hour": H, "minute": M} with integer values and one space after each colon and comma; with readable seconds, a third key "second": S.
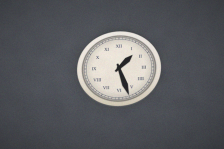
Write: {"hour": 1, "minute": 27}
